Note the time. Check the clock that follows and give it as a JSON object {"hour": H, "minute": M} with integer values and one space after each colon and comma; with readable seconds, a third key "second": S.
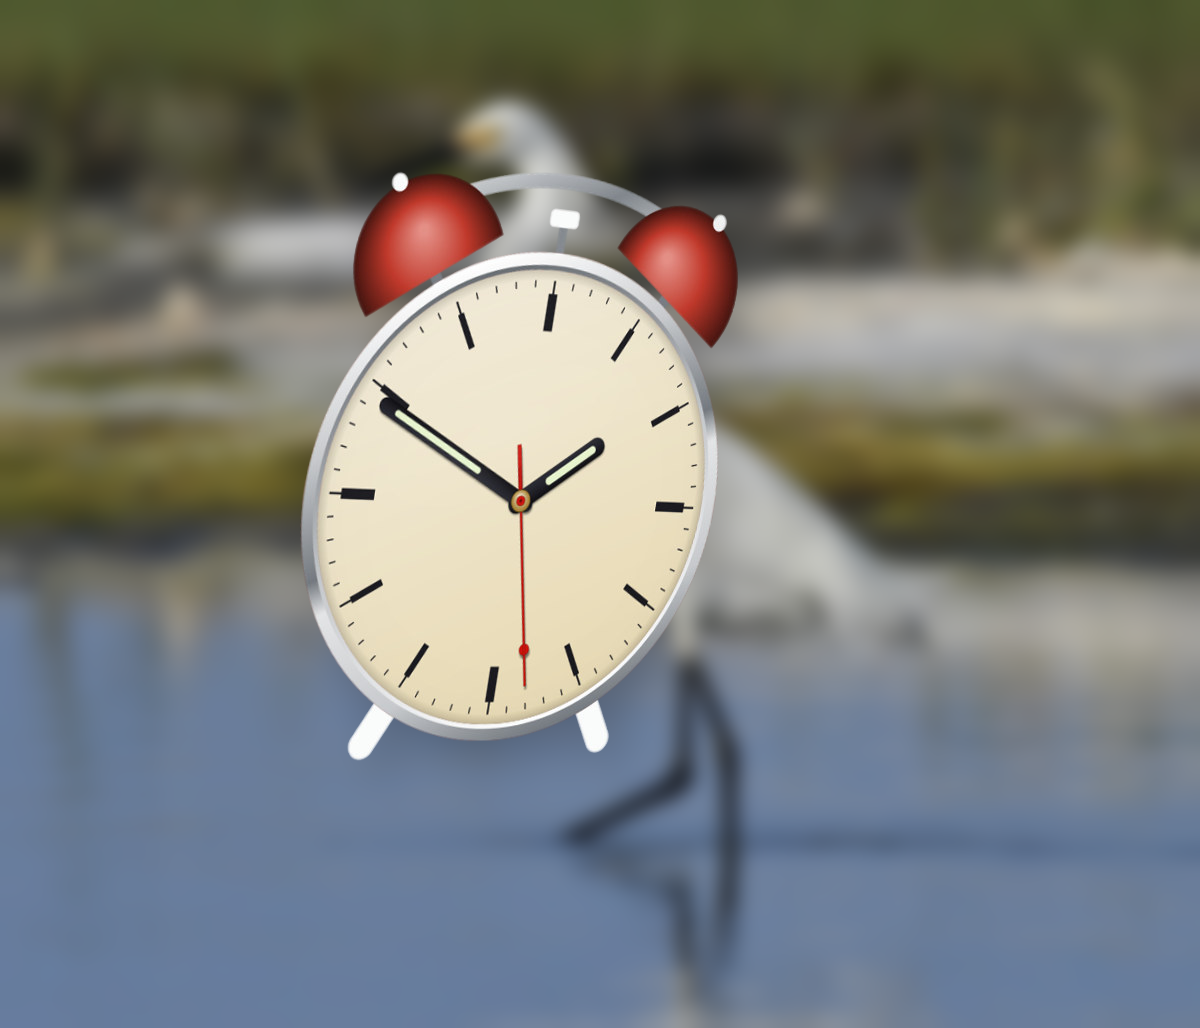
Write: {"hour": 1, "minute": 49, "second": 28}
